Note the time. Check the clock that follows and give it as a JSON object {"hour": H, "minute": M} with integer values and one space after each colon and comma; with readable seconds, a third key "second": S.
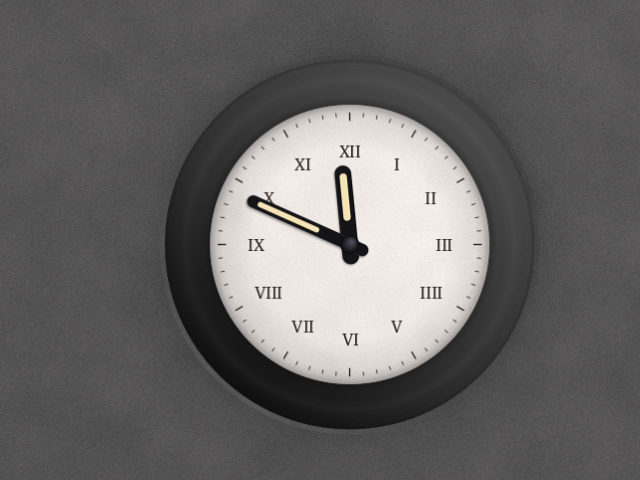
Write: {"hour": 11, "minute": 49}
